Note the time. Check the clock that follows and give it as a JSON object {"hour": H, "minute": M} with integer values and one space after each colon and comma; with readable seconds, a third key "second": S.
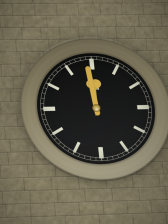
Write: {"hour": 11, "minute": 59}
